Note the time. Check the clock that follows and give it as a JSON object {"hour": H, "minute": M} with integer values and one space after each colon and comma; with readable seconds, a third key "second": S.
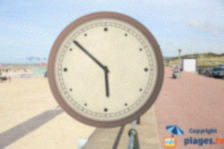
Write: {"hour": 5, "minute": 52}
